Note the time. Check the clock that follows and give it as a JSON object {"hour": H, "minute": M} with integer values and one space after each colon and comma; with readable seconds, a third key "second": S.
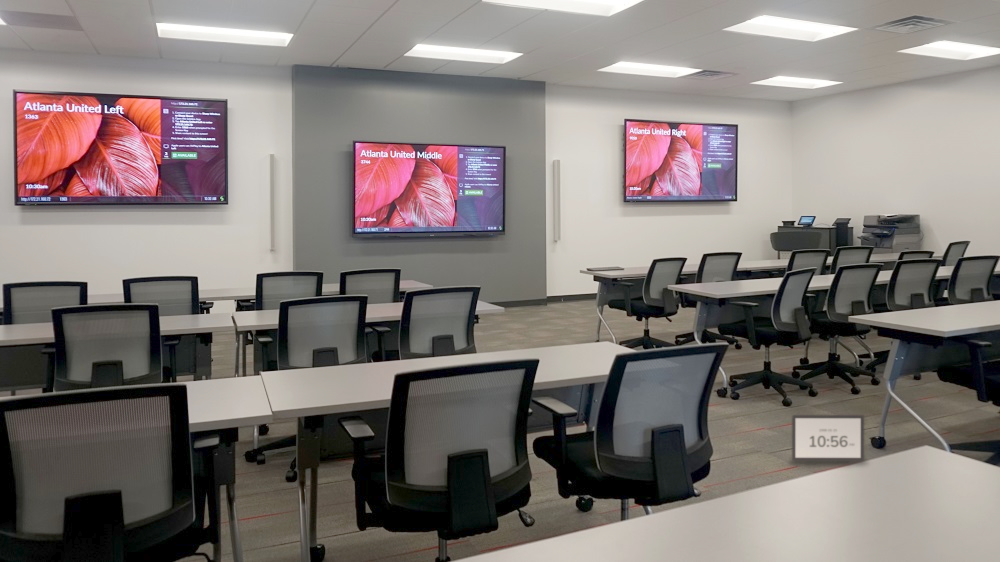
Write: {"hour": 10, "minute": 56}
